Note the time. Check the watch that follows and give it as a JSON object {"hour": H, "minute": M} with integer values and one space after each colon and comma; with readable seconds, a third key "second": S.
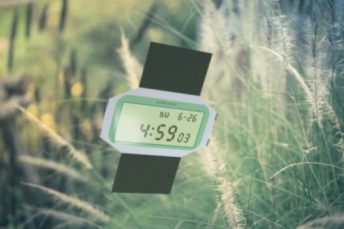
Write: {"hour": 4, "minute": 59, "second": 3}
